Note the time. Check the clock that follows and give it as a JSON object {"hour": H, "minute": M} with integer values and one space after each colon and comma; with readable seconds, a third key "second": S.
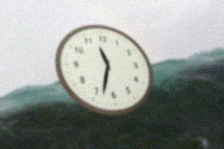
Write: {"hour": 11, "minute": 33}
